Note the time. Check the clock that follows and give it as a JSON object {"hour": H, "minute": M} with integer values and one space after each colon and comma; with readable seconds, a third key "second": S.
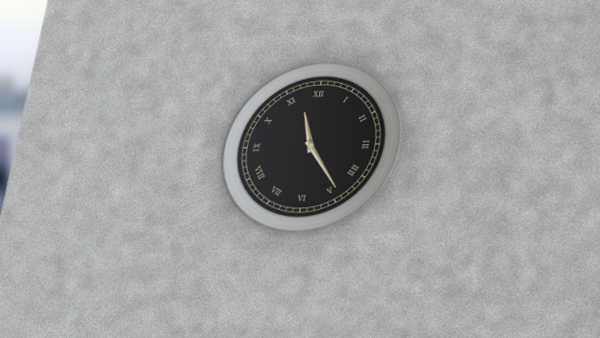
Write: {"hour": 11, "minute": 24}
